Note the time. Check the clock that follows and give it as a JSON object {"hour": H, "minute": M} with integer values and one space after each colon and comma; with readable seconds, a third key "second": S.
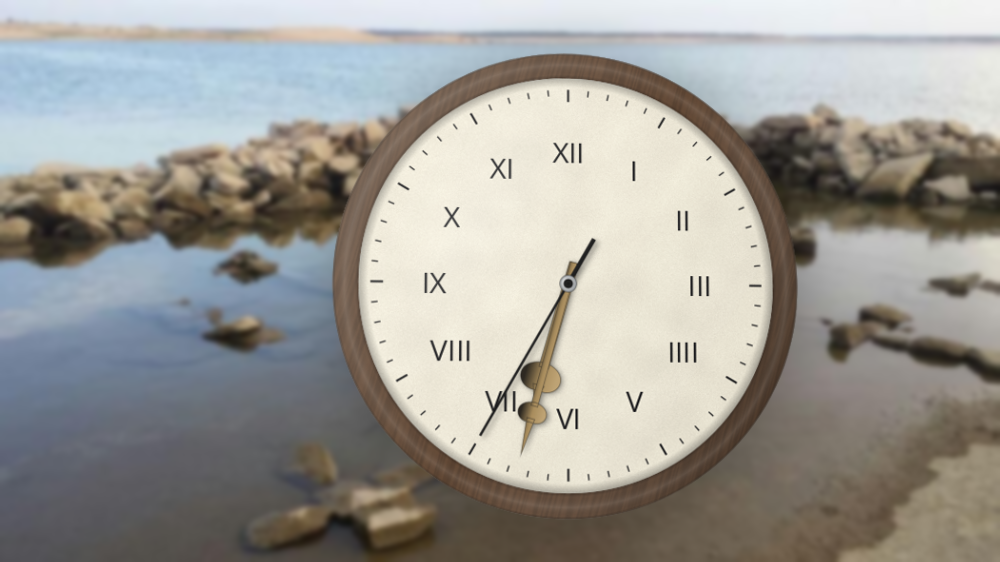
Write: {"hour": 6, "minute": 32, "second": 35}
